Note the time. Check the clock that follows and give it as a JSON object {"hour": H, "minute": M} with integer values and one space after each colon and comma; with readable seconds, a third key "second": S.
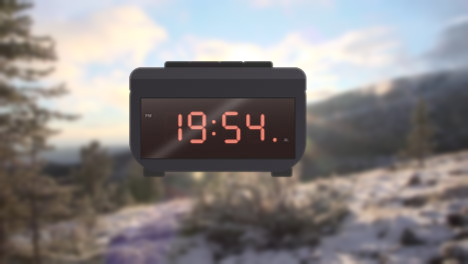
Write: {"hour": 19, "minute": 54}
